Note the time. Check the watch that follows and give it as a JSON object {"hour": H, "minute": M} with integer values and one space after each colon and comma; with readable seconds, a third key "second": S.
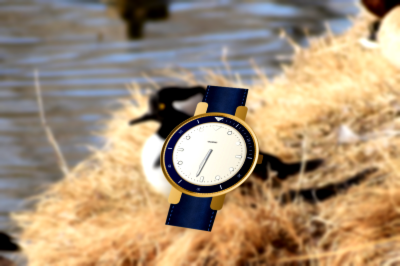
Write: {"hour": 6, "minute": 32}
